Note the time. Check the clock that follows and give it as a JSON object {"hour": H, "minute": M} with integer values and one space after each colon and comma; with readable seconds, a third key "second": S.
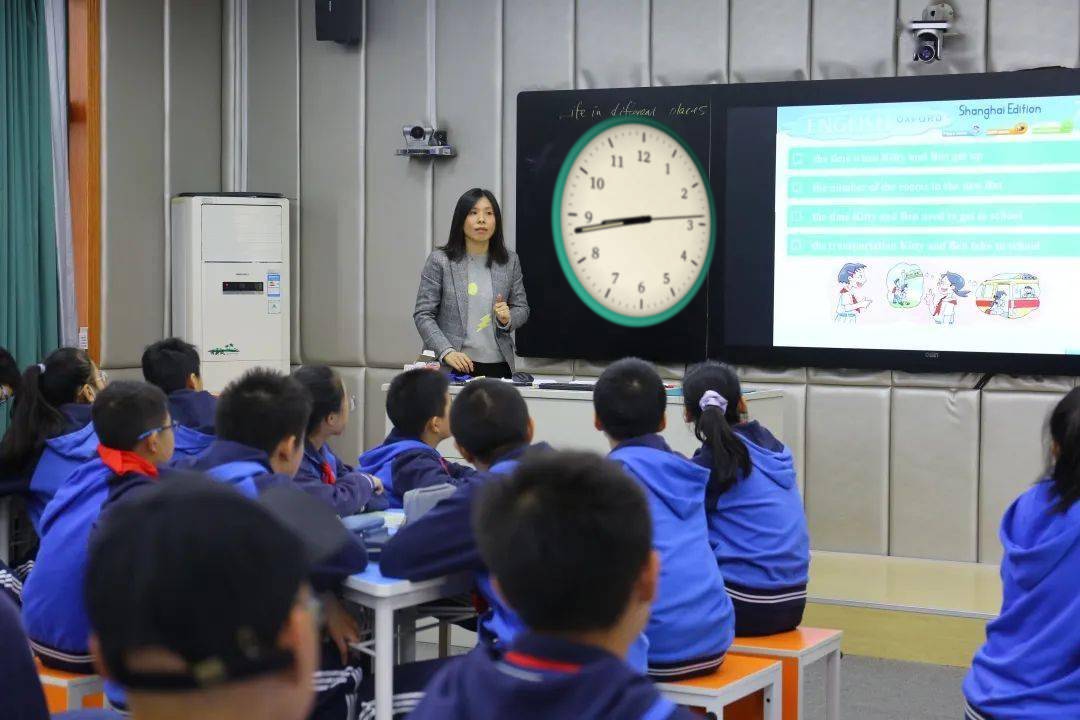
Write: {"hour": 8, "minute": 43, "second": 14}
